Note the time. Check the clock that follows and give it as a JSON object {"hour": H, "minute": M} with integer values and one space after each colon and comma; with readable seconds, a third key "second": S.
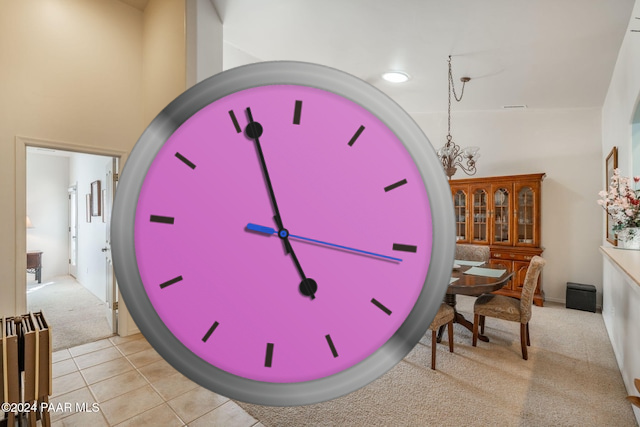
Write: {"hour": 4, "minute": 56, "second": 16}
